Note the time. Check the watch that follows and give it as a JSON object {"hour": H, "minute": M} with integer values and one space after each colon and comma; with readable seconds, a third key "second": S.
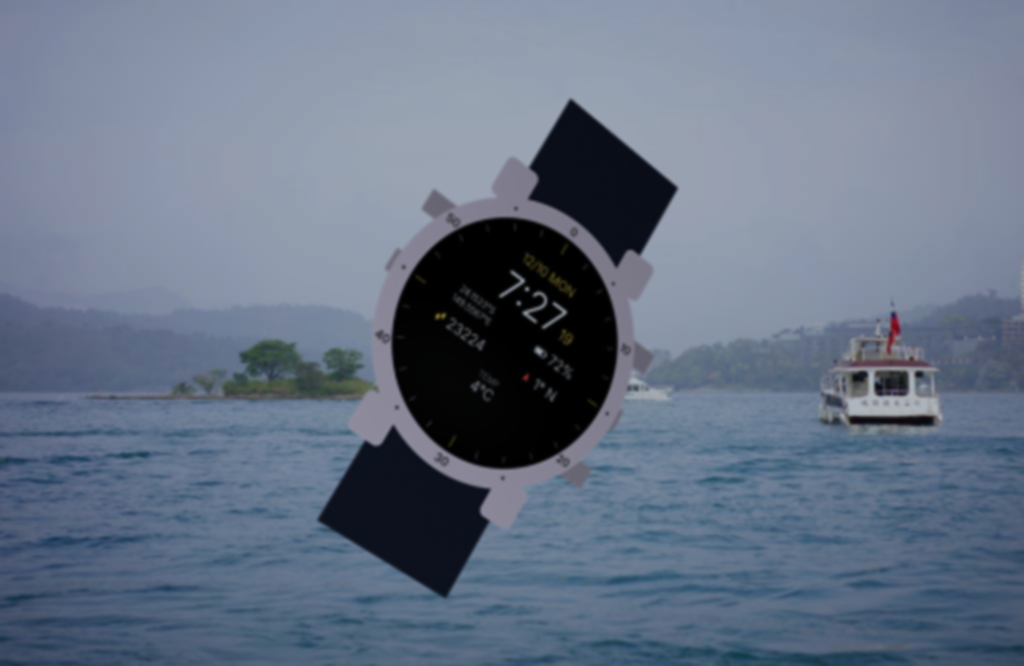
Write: {"hour": 7, "minute": 27}
